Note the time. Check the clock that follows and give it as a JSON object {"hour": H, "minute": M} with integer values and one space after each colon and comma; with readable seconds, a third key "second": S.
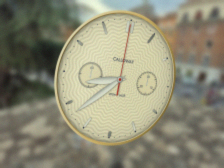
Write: {"hour": 8, "minute": 38}
